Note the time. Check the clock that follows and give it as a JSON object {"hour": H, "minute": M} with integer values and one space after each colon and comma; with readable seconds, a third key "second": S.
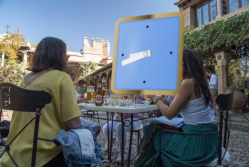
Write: {"hour": 8, "minute": 42}
